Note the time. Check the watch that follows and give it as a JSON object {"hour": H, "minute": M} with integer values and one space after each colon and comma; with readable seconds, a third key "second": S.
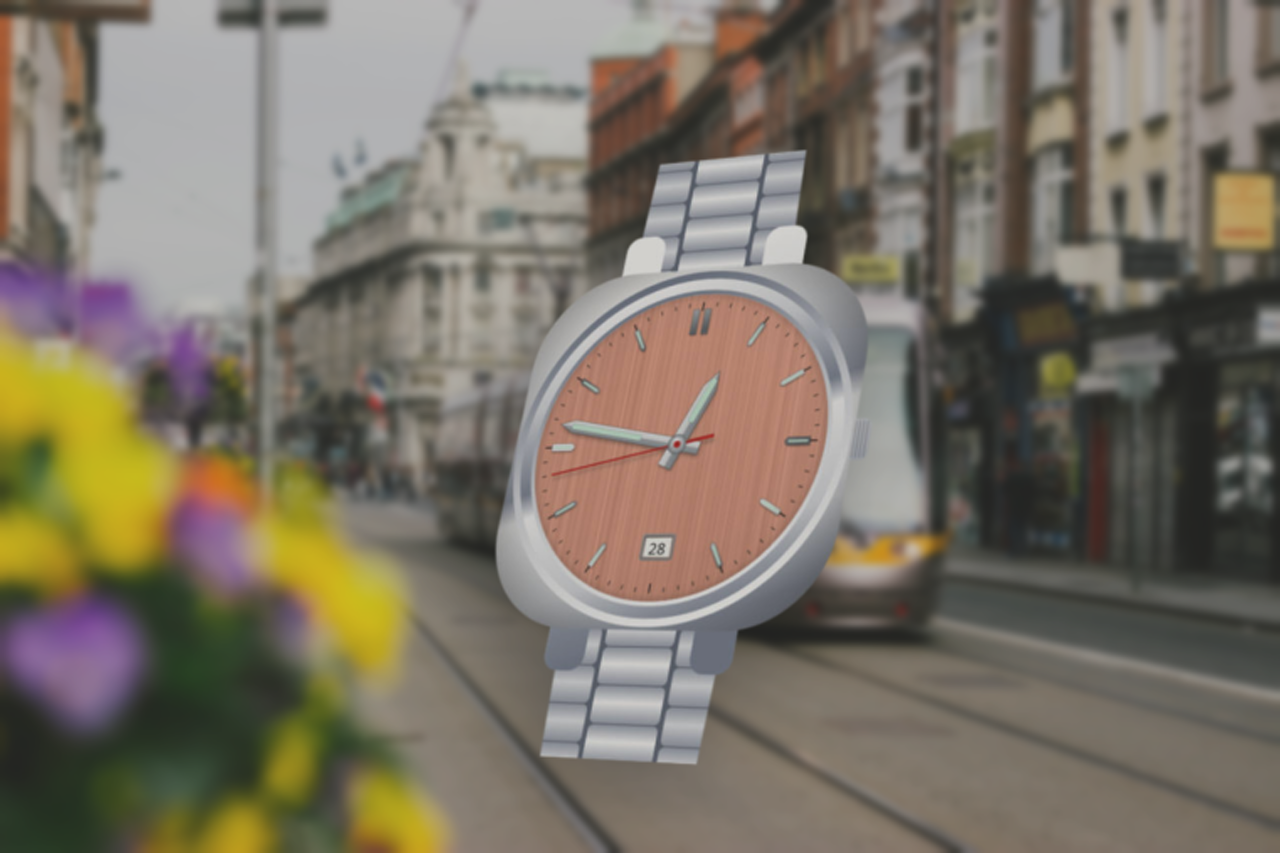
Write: {"hour": 12, "minute": 46, "second": 43}
